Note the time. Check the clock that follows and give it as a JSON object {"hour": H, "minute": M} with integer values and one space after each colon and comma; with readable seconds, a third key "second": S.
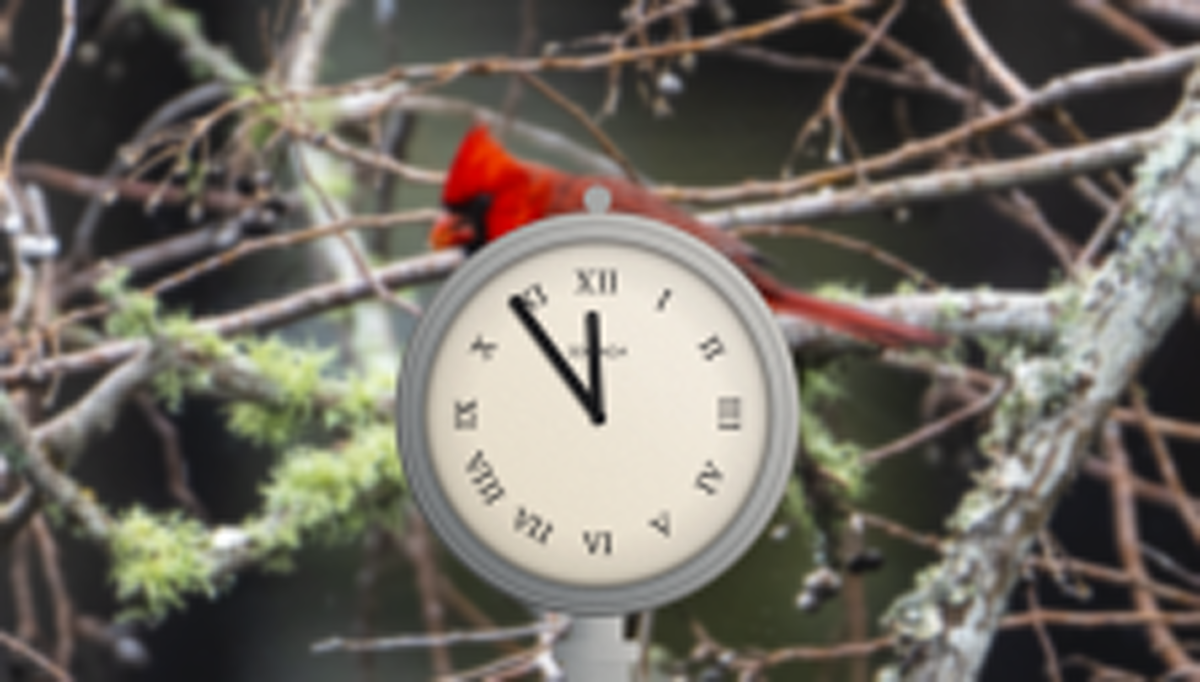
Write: {"hour": 11, "minute": 54}
